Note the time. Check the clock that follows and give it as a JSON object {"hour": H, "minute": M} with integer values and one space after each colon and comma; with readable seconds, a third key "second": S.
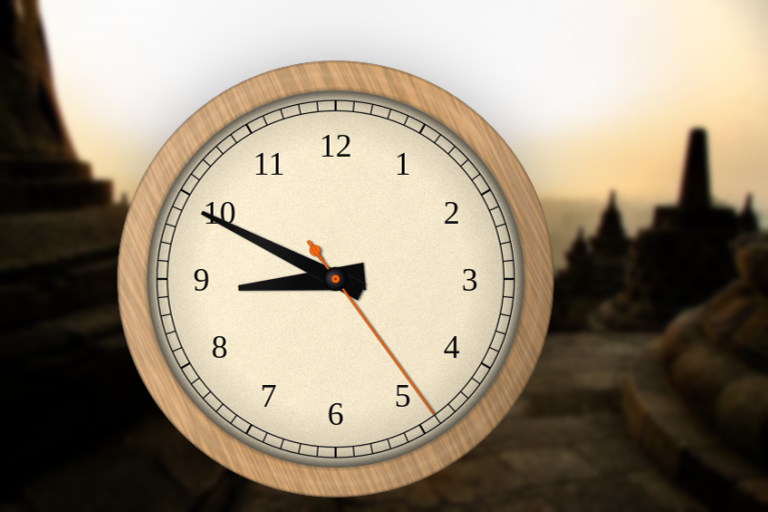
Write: {"hour": 8, "minute": 49, "second": 24}
